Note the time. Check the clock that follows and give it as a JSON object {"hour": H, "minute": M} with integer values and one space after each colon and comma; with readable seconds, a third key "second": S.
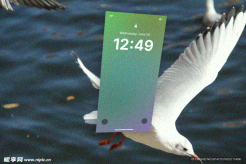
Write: {"hour": 12, "minute": 49}
